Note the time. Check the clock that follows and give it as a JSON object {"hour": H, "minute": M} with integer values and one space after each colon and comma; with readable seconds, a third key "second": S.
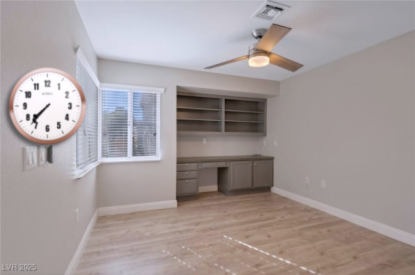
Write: {"hour": 7, "minute": 37}
